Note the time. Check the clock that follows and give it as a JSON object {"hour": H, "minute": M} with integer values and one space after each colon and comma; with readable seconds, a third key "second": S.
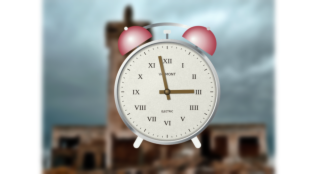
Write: {"hour": 2, "minute": 58}
